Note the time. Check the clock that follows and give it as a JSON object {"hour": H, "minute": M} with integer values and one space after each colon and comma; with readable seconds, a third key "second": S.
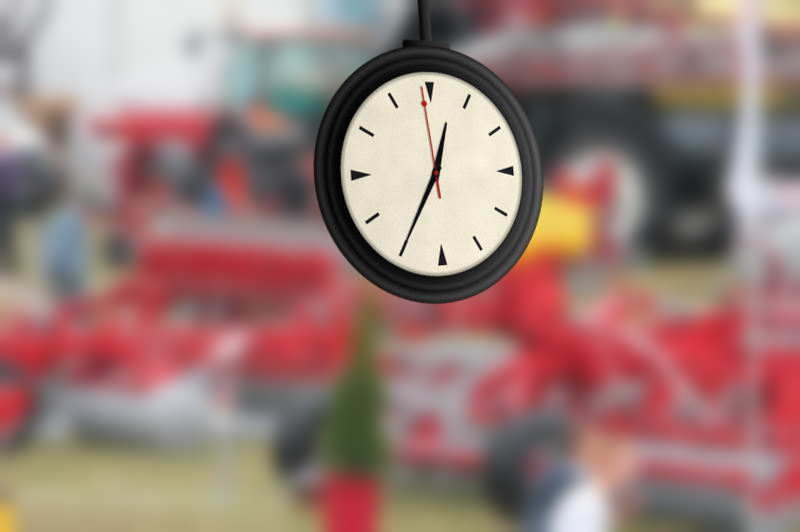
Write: {"hour": 12, "minute": 34, "second": 59}
